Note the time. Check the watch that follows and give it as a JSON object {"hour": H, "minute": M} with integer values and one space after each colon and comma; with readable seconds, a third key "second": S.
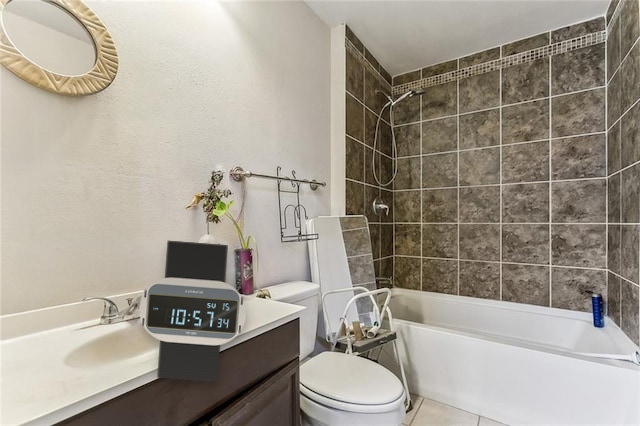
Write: {"hour": 10, "minute": 57, "second": 34}
